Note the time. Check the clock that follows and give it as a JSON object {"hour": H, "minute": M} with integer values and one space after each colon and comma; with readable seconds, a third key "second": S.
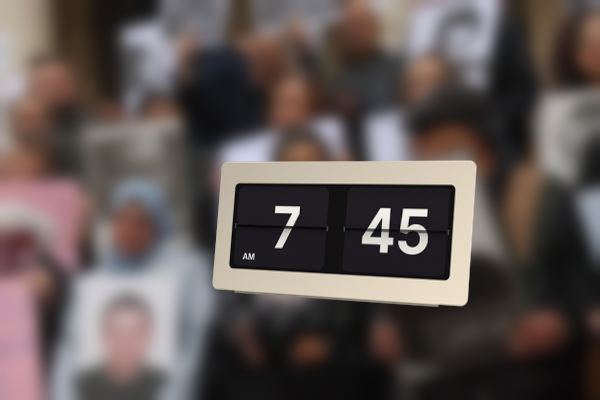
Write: {"hour": 7, "minute": 45}
